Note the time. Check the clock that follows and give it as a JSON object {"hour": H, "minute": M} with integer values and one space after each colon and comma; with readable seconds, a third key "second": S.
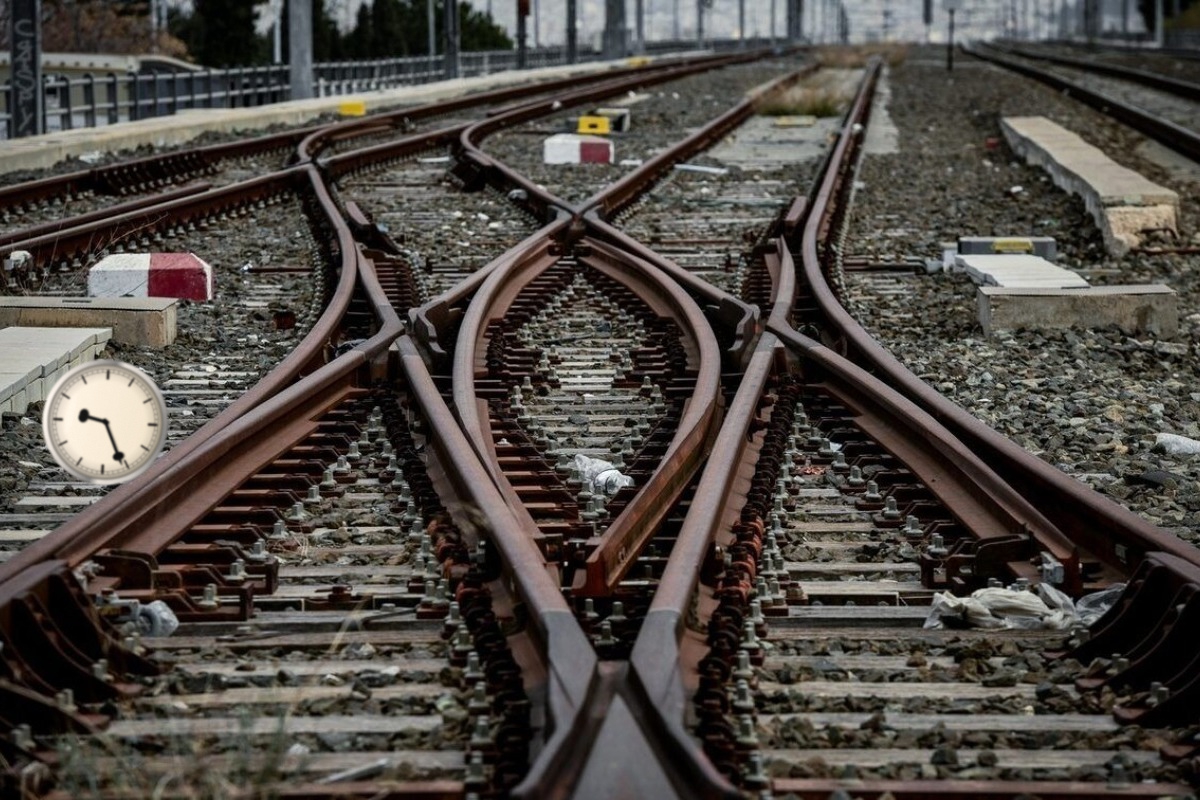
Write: {"hour": 9, "minute": 26}
